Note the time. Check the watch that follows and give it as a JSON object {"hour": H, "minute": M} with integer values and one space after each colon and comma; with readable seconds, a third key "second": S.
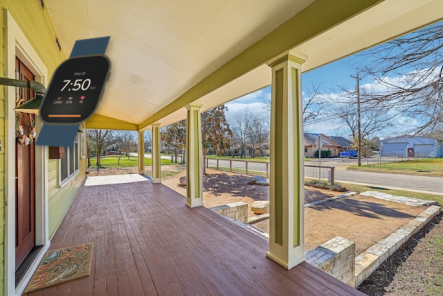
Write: {"hour": 7, "minute": 50}
